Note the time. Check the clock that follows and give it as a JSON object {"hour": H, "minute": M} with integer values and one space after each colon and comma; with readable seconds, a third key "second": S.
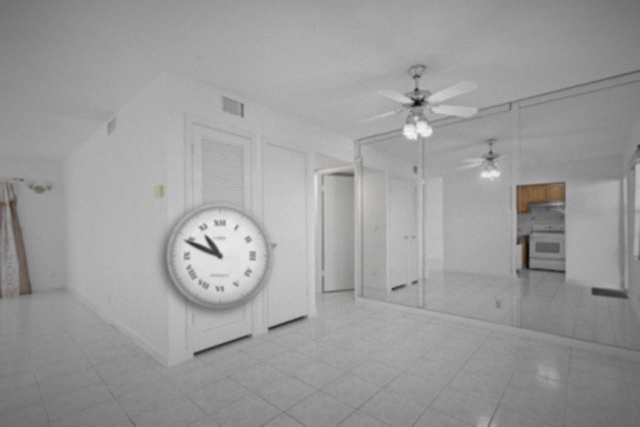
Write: {"hour": 10, "minute": 49}
